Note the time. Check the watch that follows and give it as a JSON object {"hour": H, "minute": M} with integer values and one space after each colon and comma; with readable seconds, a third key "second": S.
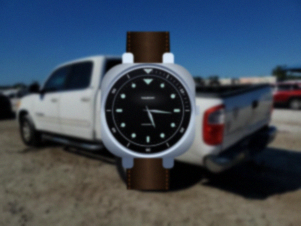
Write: {"hour": 5, "minute": 16}
